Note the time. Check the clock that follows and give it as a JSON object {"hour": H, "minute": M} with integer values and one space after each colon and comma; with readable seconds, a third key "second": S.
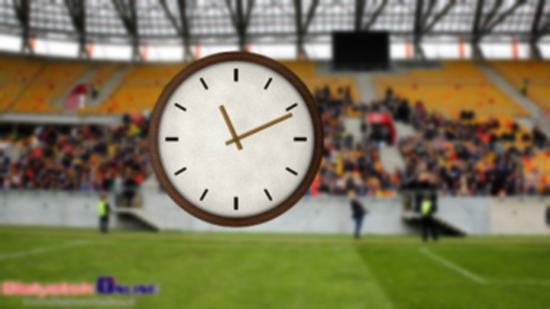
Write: {"hour": 11, "minute": 11}
